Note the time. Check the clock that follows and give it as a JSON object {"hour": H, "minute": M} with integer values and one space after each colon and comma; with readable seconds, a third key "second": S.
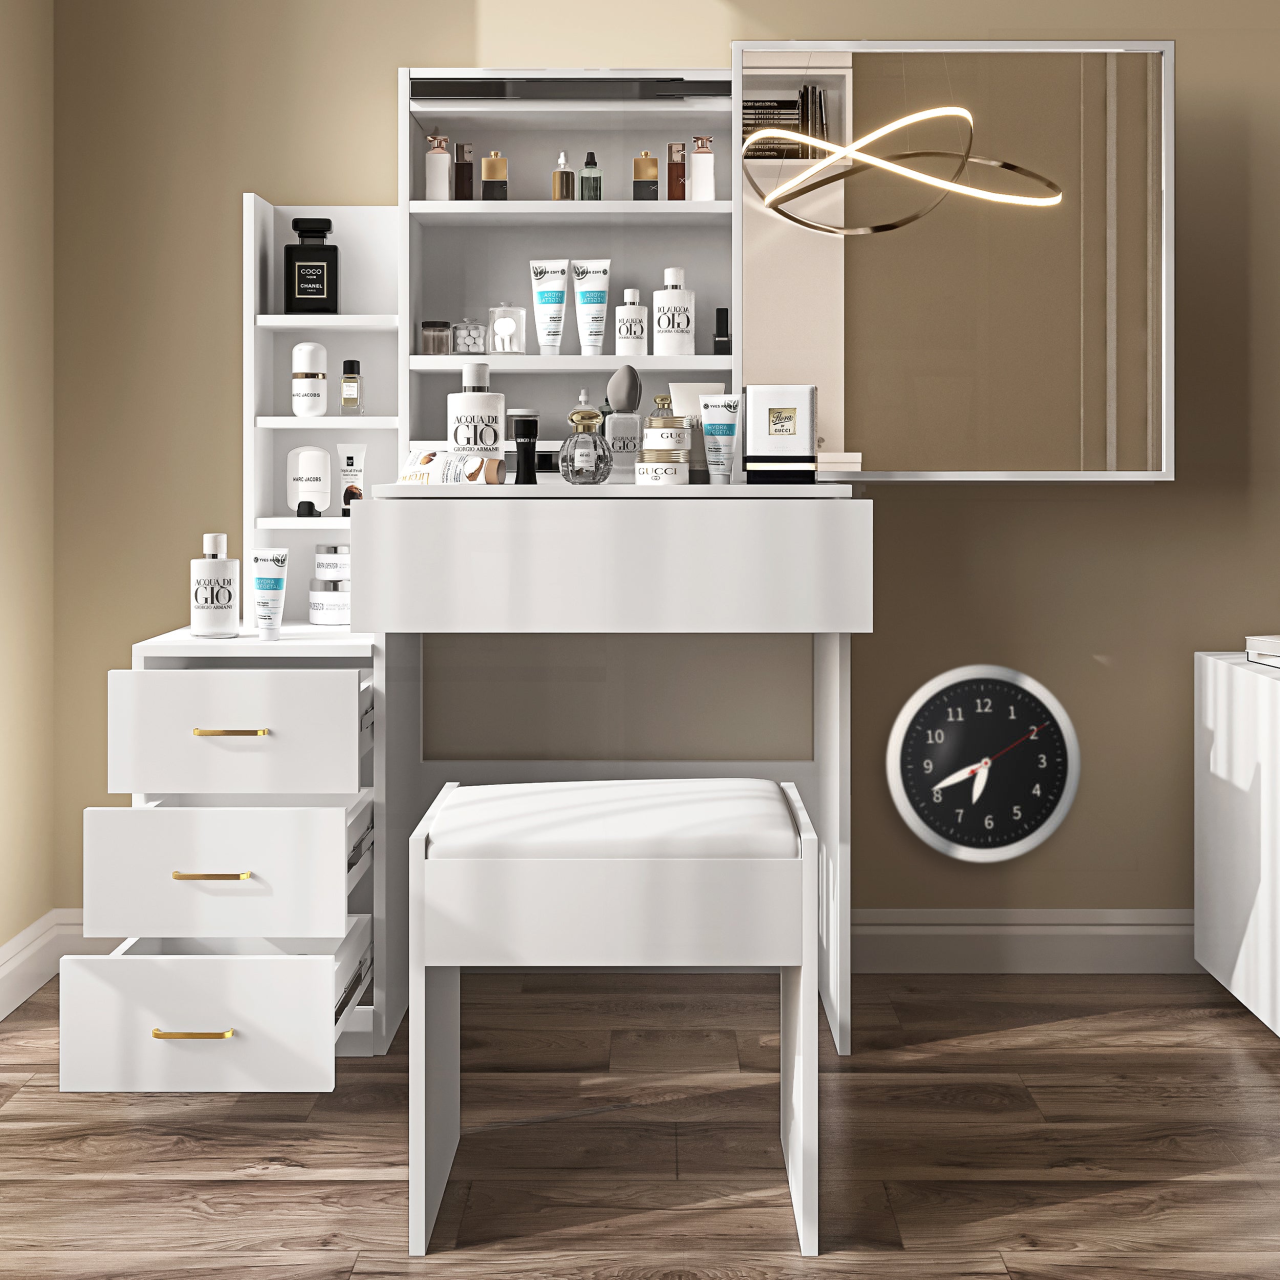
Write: {"hour": 6, "minute": 41, "second": 10}
